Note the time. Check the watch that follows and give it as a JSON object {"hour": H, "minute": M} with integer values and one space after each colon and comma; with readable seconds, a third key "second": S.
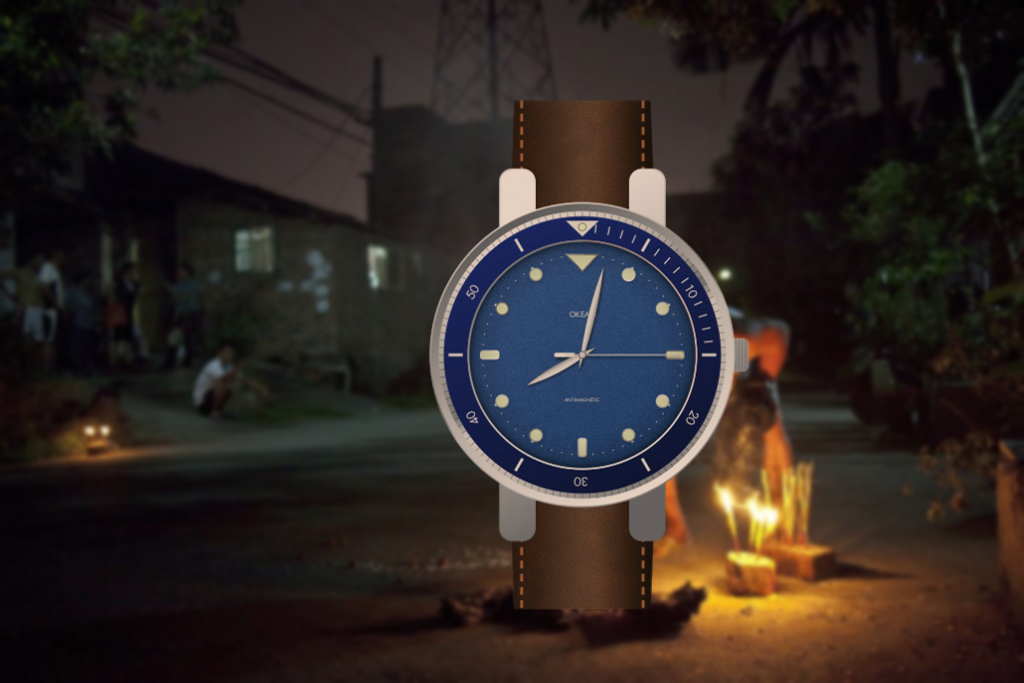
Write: {"hour": 8, "minute": 2, "second": 15}
